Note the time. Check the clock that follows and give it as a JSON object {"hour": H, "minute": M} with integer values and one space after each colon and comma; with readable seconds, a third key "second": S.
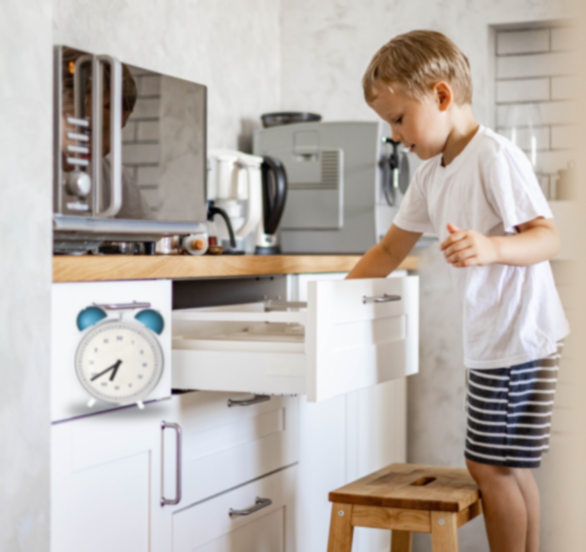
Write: {"hour": 6, "minute": 39}
